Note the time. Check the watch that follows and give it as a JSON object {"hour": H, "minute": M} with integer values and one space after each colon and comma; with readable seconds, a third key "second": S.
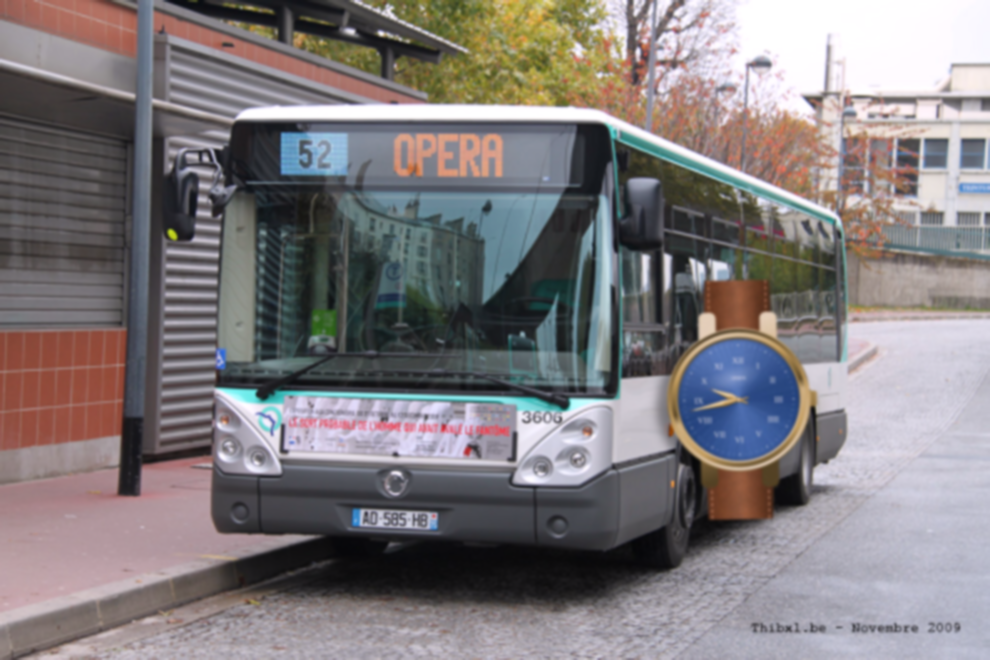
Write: {"hour": 9, "minute": 43}
